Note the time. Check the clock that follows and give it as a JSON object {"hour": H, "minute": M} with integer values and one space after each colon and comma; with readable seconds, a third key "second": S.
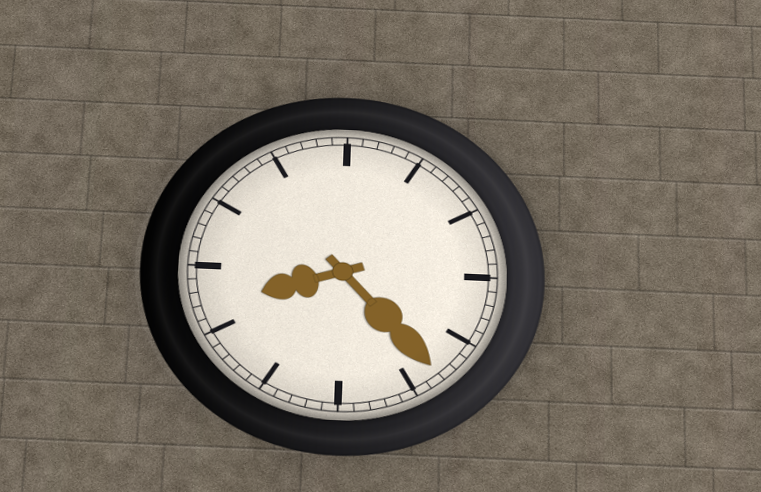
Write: {"hour": 8, "minute": 23}
